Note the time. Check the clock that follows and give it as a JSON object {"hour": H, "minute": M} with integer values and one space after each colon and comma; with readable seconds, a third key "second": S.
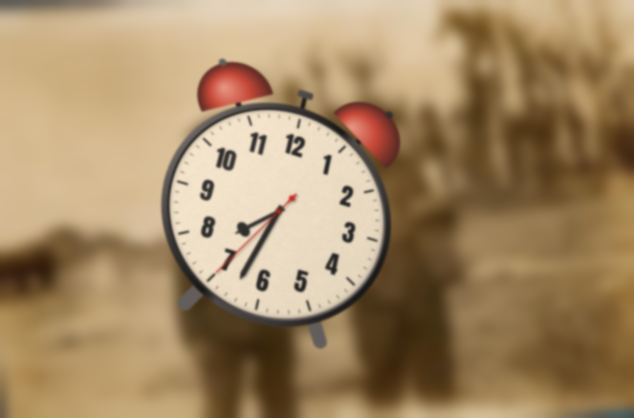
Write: {"hour": 7, "minute": 32, "second": 35}
